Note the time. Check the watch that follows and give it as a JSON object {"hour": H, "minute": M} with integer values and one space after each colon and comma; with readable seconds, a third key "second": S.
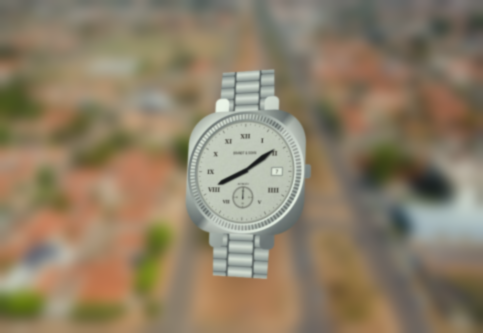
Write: {"hour": 8, "minute": 9}
